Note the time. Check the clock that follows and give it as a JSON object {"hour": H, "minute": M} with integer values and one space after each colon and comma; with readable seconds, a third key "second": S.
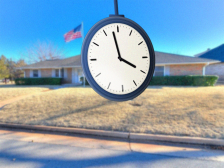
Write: {"hour": 3, "minute": 58}
